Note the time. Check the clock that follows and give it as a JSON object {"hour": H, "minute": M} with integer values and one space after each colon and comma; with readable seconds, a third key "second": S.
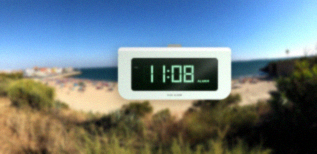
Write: {"hour": 11, "minute": 8}
